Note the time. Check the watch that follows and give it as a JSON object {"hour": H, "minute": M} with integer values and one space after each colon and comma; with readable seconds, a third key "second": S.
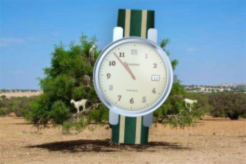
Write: {"hour": 10, "minute": 53}
